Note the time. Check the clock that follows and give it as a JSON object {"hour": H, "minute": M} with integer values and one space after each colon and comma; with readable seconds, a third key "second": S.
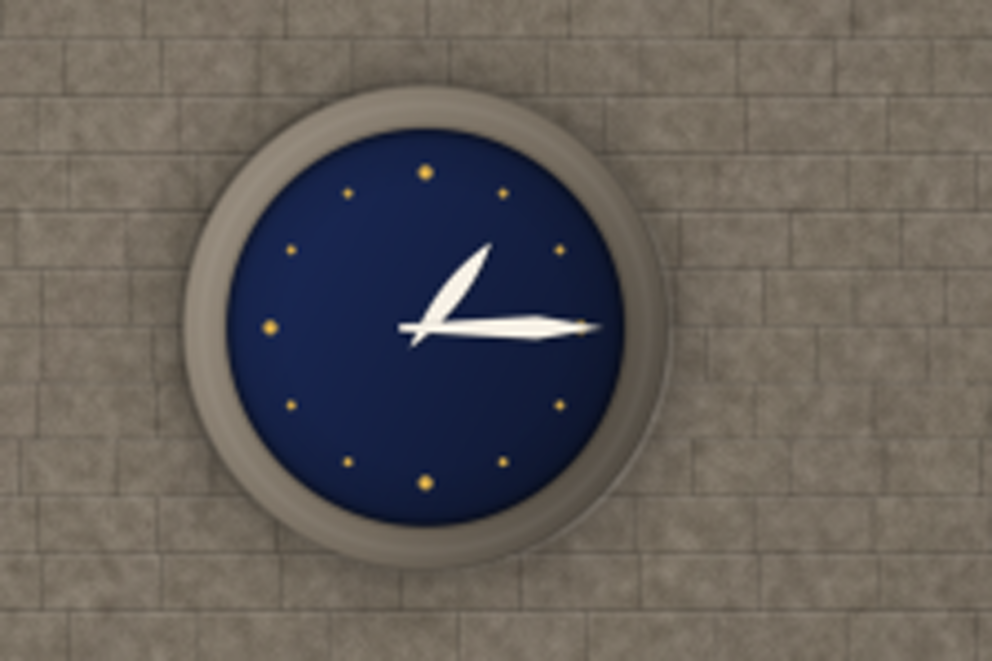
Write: {"hour": 1, "minute": 15}
